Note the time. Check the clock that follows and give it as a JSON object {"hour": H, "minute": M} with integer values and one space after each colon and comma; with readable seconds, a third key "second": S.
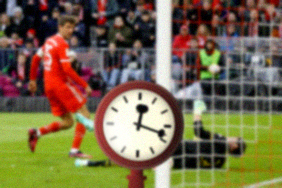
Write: {"hour": 12, "minute": 18}
